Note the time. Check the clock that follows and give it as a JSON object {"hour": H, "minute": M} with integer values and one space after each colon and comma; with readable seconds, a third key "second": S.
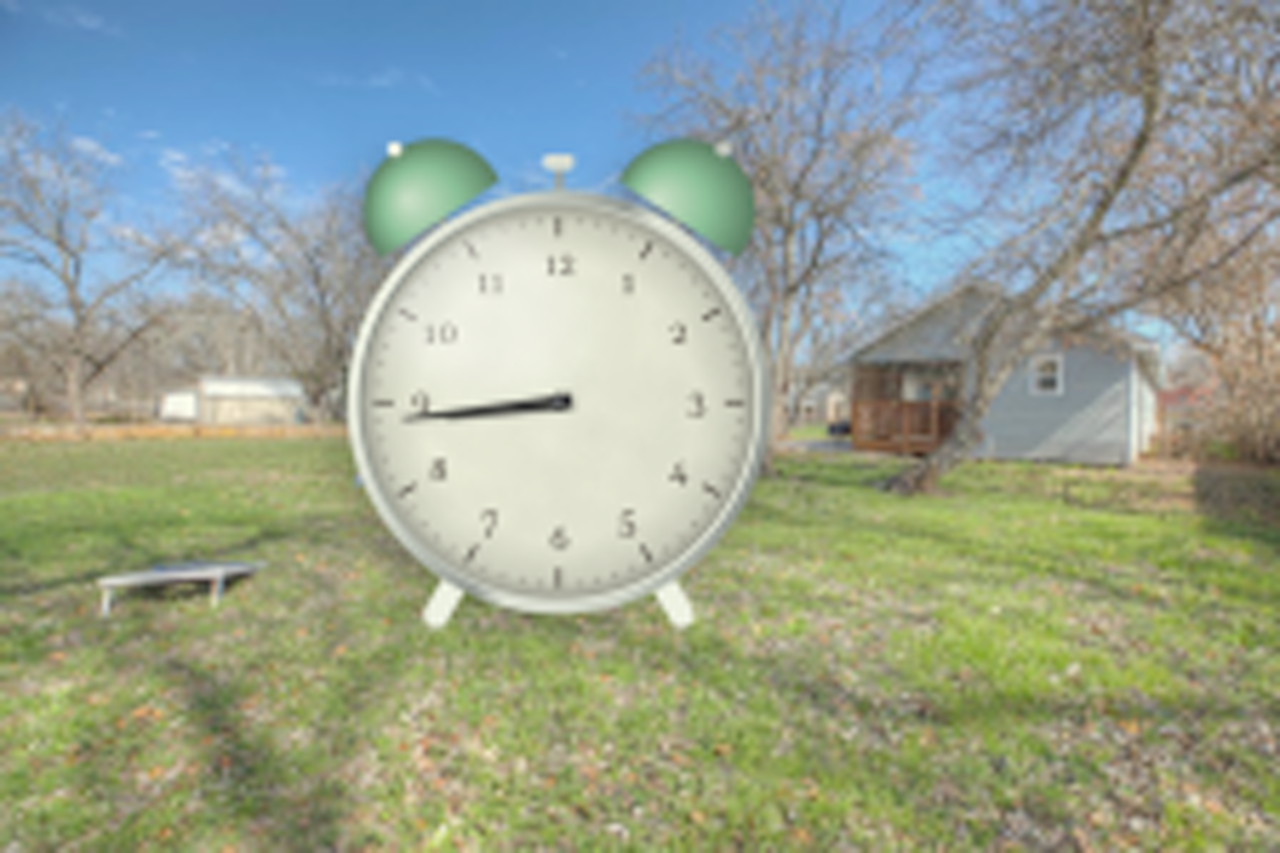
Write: {"hour": 8, "minute": 44}
